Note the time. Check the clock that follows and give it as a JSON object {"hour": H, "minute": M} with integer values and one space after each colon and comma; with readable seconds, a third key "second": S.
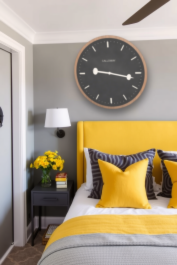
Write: {"hour": 9, "minute": 17}
